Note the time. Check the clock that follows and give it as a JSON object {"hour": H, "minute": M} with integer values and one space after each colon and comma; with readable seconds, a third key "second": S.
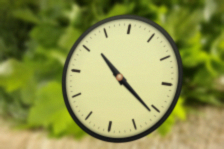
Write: {"hour": 10, "minute": 21}
